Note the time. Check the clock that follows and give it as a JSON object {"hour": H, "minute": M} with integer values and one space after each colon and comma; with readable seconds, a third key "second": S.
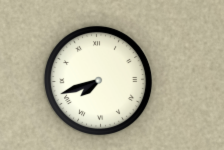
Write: {"hour": 7, "minute": 42}
